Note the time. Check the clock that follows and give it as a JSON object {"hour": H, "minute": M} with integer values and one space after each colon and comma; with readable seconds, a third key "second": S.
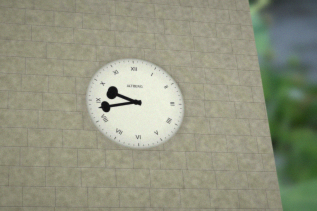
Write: {"hour": 9, "minute": 43}
